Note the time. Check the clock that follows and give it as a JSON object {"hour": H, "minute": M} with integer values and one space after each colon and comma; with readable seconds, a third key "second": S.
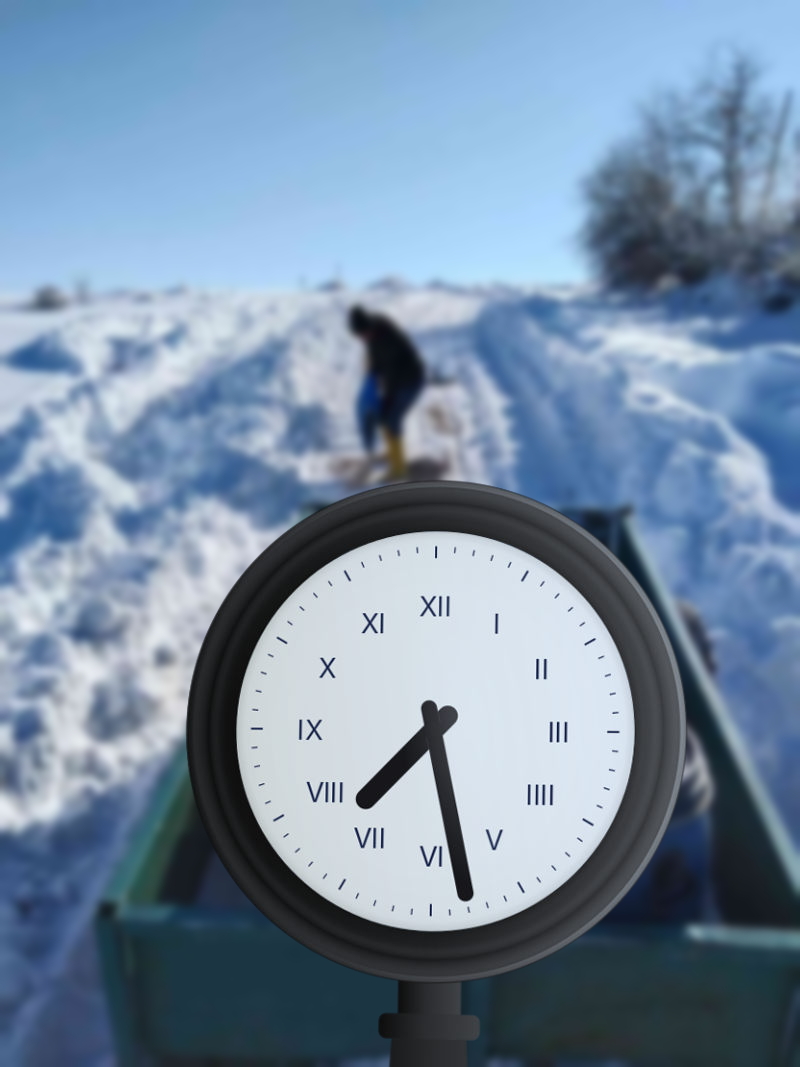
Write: {"hour": 7, "minute": 28}
